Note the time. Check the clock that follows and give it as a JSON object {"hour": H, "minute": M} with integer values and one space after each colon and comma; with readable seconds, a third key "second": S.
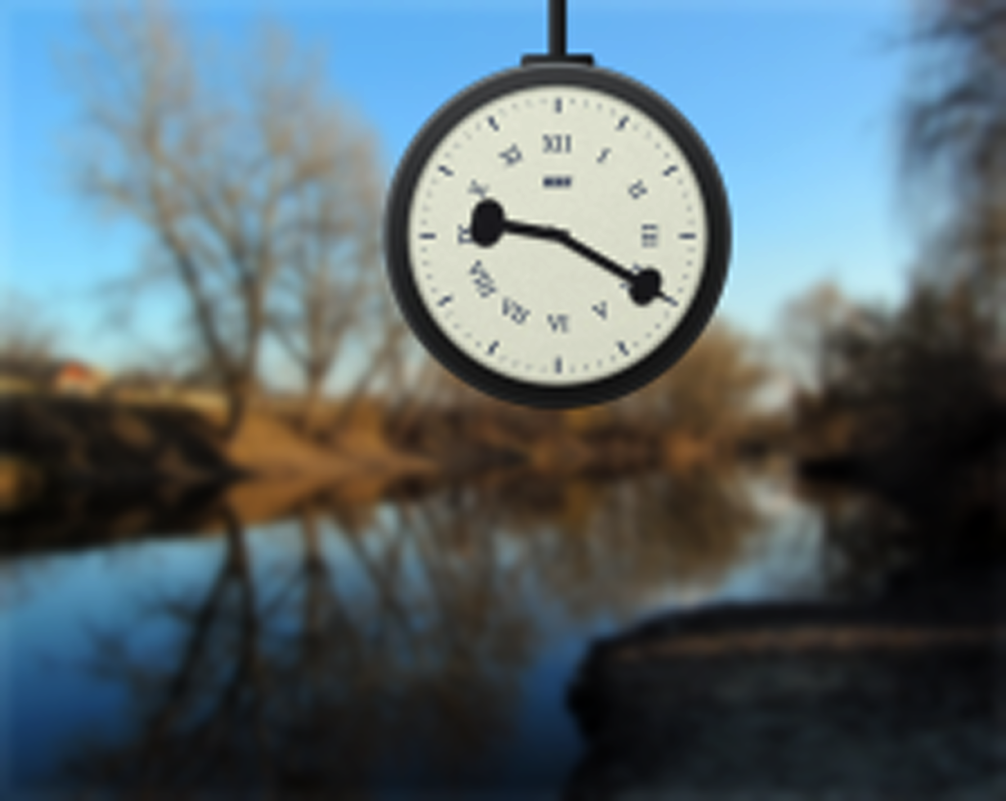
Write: {"hour": 9, "minute": 20}
